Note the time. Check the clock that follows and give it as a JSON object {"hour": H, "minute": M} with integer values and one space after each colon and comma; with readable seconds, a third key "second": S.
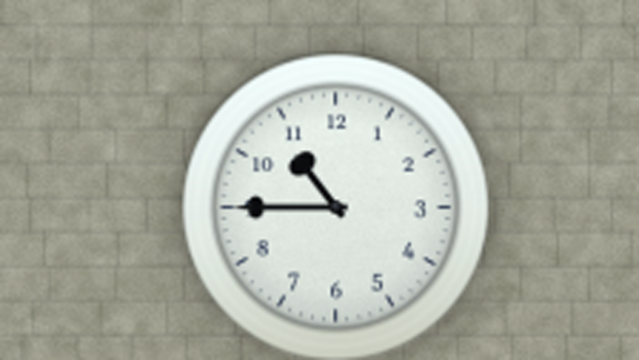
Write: {"hour": 10, "minute": 45}
